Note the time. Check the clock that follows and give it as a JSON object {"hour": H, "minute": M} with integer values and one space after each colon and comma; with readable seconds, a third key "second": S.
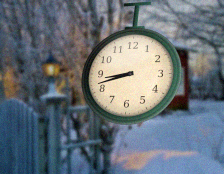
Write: {"hour": 8, "minute": 42}
